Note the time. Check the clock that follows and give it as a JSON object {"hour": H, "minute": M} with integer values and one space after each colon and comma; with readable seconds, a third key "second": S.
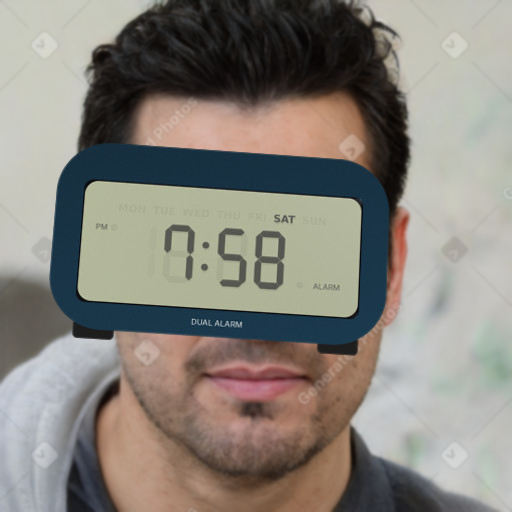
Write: {"hour": 7, "minute": 58}
